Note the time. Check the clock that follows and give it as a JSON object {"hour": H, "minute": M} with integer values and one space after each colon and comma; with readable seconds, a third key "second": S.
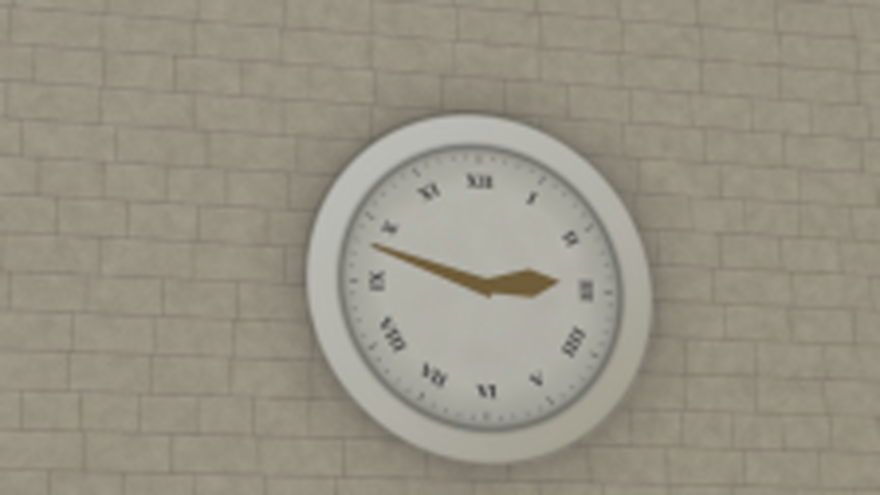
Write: {"hour": 2, "minute": 48}
